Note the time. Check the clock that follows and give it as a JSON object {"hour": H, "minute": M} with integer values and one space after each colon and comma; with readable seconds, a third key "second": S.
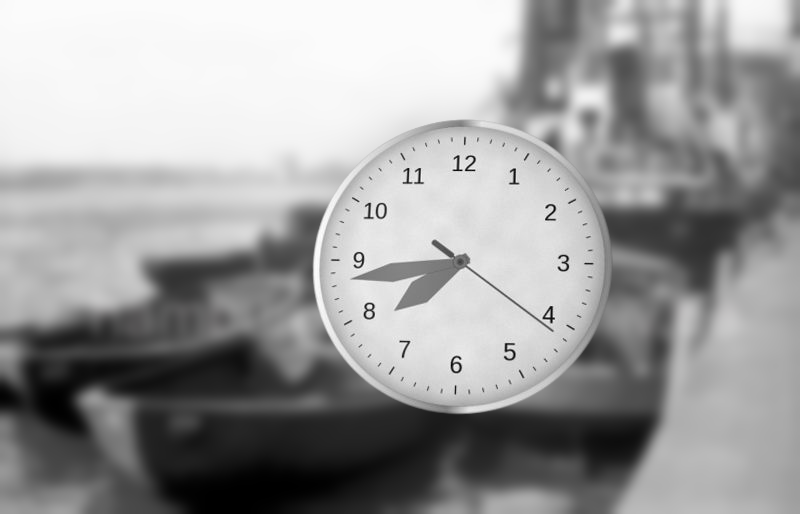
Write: {"hour": 7, "minute": 43, "second": 21}
